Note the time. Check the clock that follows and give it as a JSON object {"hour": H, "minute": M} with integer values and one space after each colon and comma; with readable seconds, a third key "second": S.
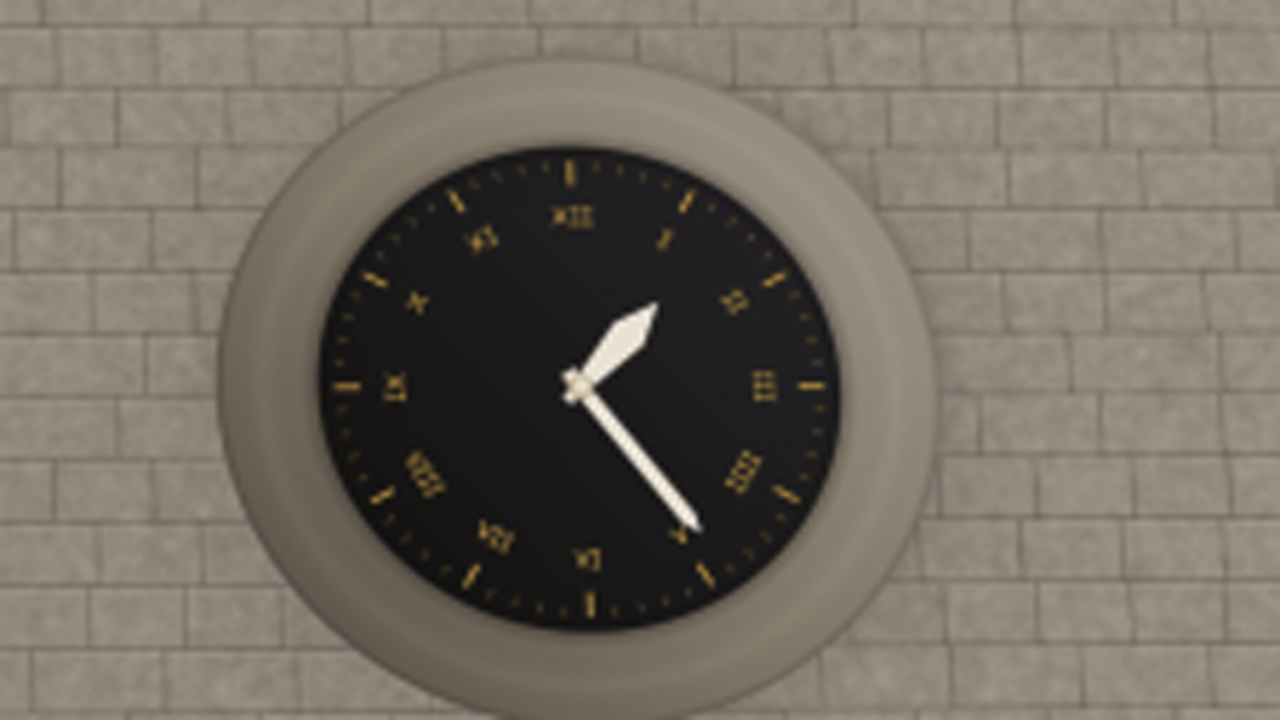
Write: {"hour": 1, "minute": 24}
